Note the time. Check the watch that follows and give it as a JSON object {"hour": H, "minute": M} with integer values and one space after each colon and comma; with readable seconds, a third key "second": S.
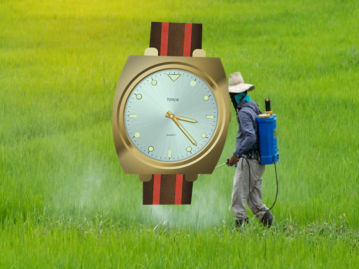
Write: {"hour": 3, "minute": 23}
